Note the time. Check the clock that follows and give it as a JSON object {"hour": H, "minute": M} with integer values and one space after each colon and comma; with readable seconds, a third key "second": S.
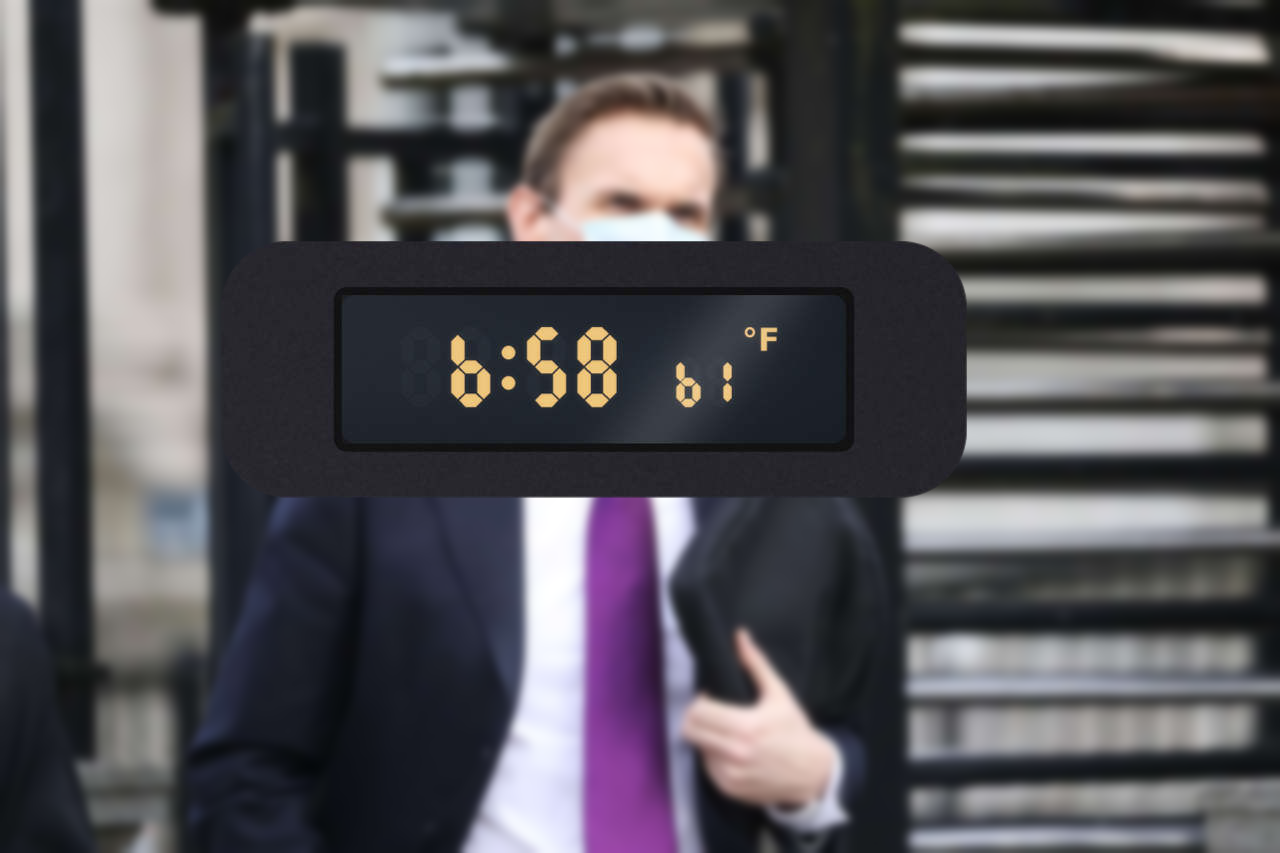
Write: {"hour": 6, "minute": 58}
